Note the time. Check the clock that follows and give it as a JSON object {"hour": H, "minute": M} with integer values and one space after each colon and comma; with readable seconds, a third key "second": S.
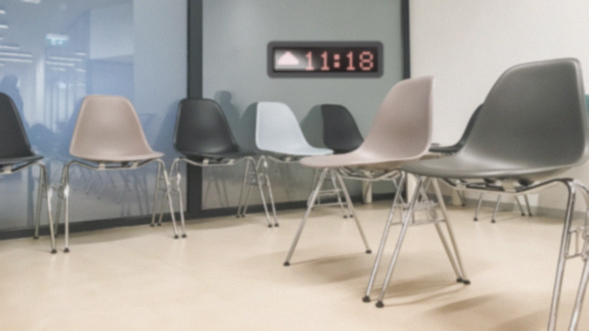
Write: {"hour": 11, "minute": 18}
